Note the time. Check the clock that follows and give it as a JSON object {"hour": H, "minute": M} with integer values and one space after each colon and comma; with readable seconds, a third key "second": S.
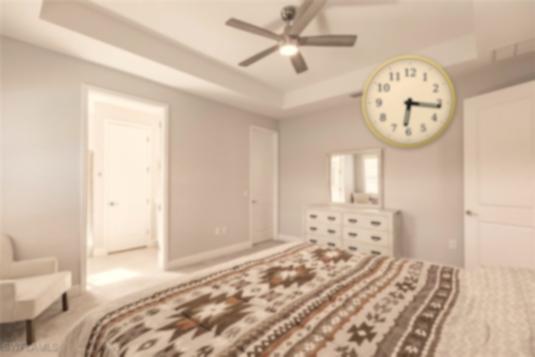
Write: {"hour": 6, "minute": 16}
